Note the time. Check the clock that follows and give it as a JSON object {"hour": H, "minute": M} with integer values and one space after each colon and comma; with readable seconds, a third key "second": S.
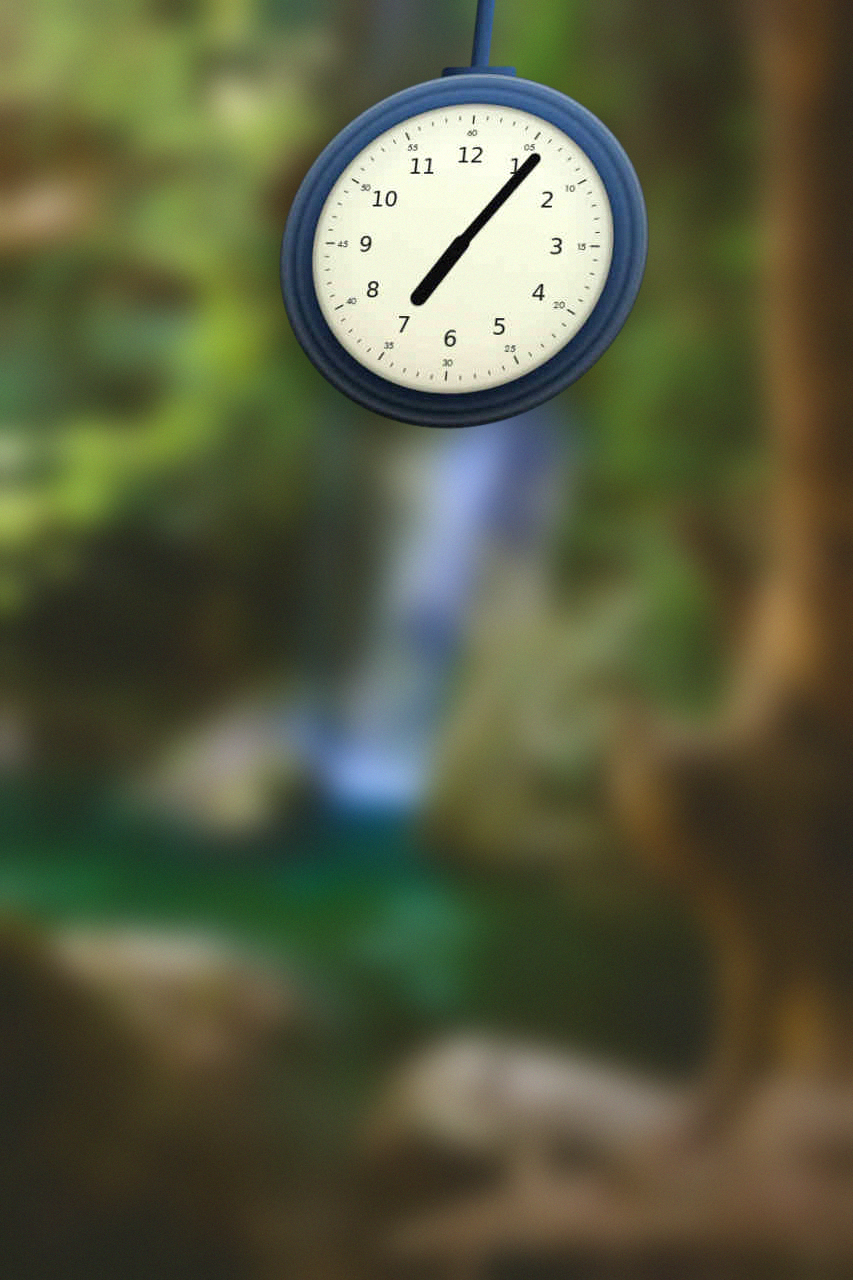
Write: {"hour": 7, "minute": 6}
